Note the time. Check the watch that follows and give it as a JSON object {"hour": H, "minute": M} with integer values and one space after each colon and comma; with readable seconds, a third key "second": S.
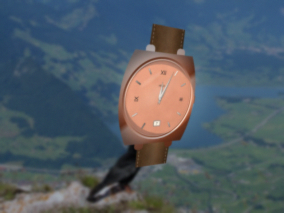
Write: {"hour": 12, "minute": 4}
